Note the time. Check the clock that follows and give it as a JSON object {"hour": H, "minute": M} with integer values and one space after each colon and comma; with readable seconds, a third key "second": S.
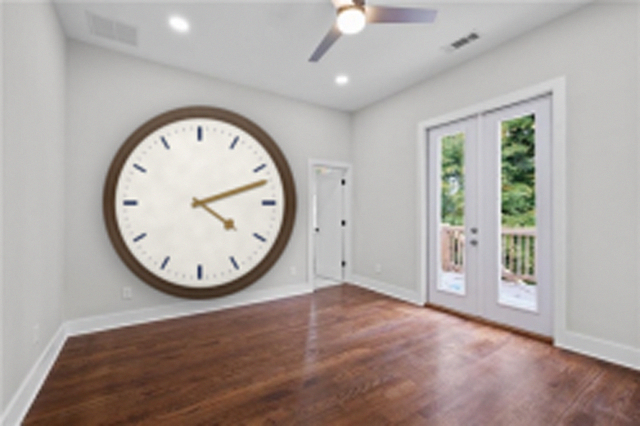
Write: {"hour": 4, "minute": 12}
